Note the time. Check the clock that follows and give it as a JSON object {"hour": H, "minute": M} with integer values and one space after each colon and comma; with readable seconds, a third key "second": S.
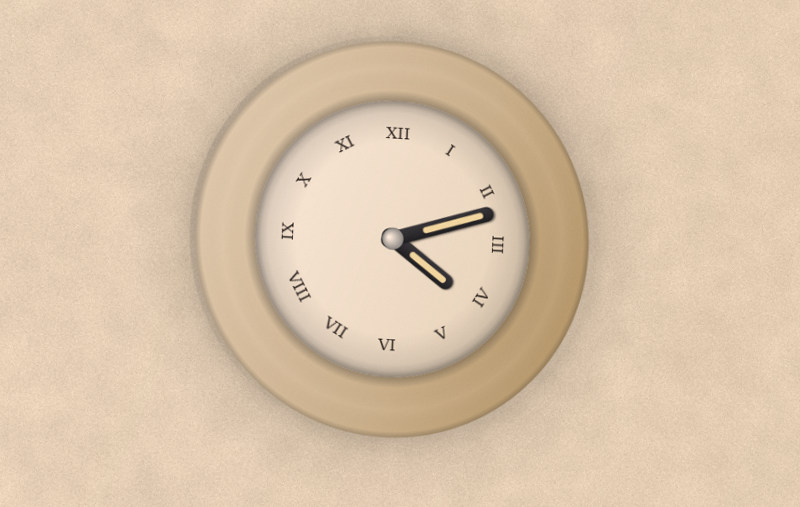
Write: {"hour": 4, "minute": 12}
